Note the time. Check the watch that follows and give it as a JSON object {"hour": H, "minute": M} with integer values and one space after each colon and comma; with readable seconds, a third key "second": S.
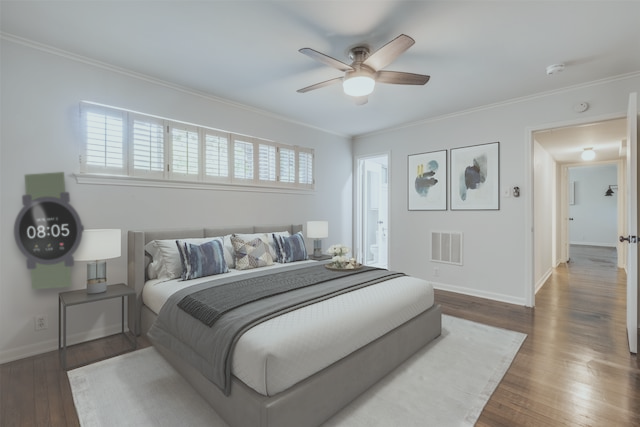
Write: {"hour": 8, "minute": 5}
